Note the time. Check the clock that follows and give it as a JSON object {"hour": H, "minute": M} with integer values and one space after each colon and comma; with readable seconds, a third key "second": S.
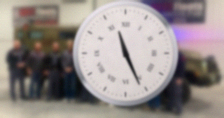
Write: {"hour": 11, "minute": 26}
